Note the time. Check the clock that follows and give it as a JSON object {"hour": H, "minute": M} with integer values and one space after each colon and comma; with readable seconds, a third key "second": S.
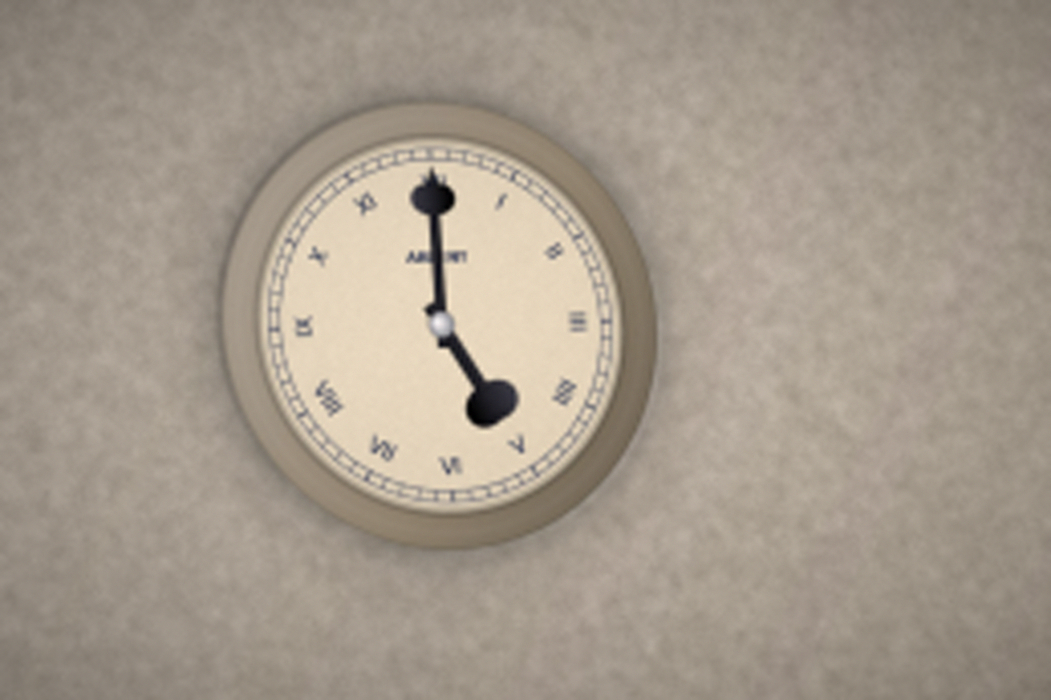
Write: {"hour": 5, "minute": 0}
